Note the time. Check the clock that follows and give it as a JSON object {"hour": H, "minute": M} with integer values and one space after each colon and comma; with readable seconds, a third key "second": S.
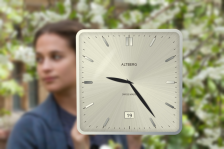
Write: {"hour": 9, "minute": 24}
